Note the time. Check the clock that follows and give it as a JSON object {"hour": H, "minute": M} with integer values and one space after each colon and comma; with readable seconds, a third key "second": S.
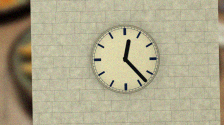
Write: {"hour": 12, "minute": 23}
